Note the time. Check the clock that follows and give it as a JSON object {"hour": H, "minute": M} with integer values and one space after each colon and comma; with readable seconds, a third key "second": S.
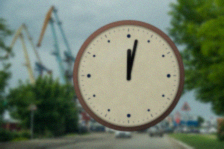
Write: {"hour": 12, "minute": 2}
